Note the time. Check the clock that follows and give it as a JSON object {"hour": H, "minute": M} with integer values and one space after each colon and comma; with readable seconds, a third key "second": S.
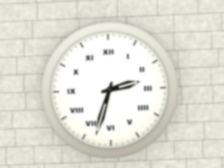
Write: {"hour": 2, "minute": 33}
